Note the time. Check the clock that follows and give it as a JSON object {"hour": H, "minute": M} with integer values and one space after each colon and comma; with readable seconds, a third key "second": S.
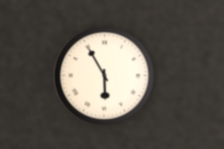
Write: {"hour": 5, "minute": 55}
